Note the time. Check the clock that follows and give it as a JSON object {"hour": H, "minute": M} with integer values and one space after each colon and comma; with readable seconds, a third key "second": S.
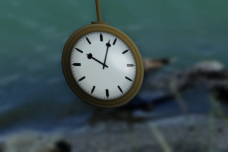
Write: {"hour": 10, "minute": 3}
